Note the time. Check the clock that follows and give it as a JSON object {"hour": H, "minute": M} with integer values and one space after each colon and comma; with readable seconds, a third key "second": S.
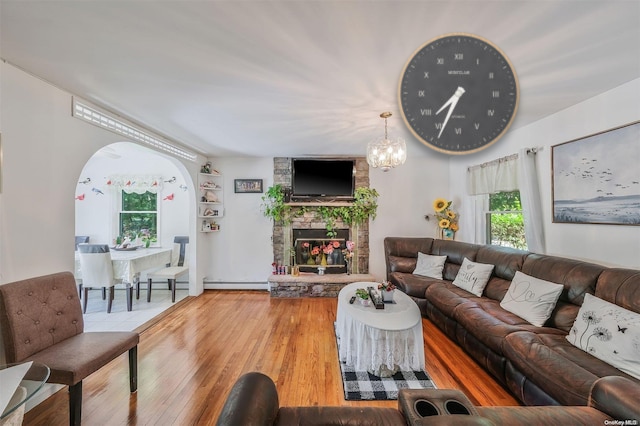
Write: {"hour": 7, "minute": 34}
